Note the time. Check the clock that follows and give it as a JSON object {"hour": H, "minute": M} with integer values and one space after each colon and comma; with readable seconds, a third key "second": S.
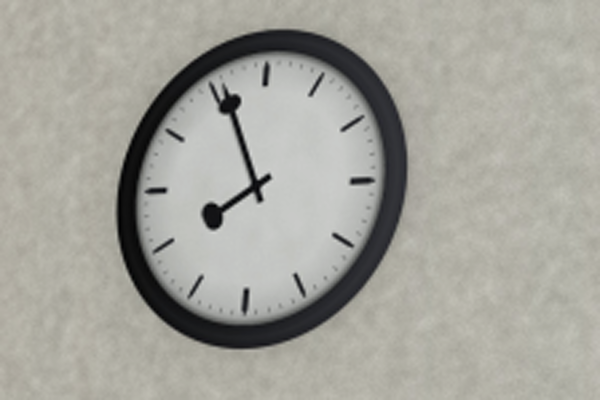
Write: {"hour": 7, "minute": 56}
